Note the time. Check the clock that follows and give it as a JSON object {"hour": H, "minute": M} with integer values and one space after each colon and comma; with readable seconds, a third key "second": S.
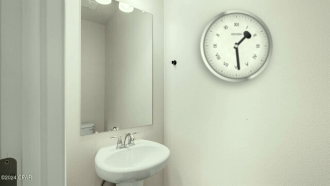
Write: {"hour": 1, "minute": 29}
